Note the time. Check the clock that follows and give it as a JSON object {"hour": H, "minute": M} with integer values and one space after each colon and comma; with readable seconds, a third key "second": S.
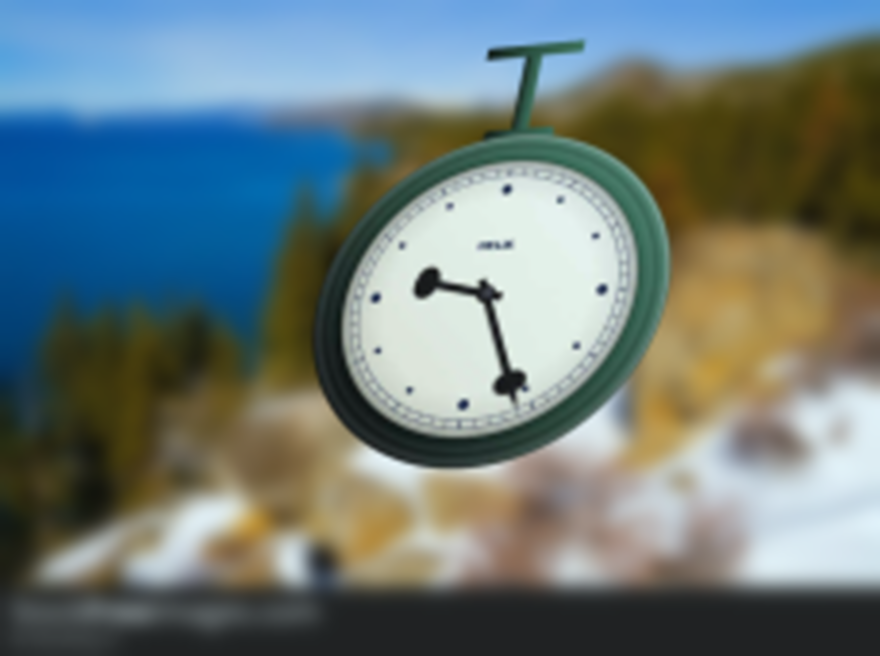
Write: {"hour": 9, "minute": 26}
